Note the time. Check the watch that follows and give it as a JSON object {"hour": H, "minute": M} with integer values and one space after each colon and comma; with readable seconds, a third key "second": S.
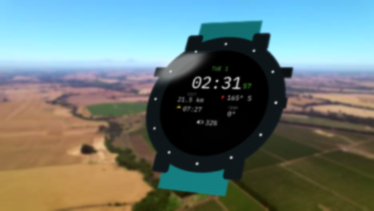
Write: {"hour": 2, "minute": 31}
